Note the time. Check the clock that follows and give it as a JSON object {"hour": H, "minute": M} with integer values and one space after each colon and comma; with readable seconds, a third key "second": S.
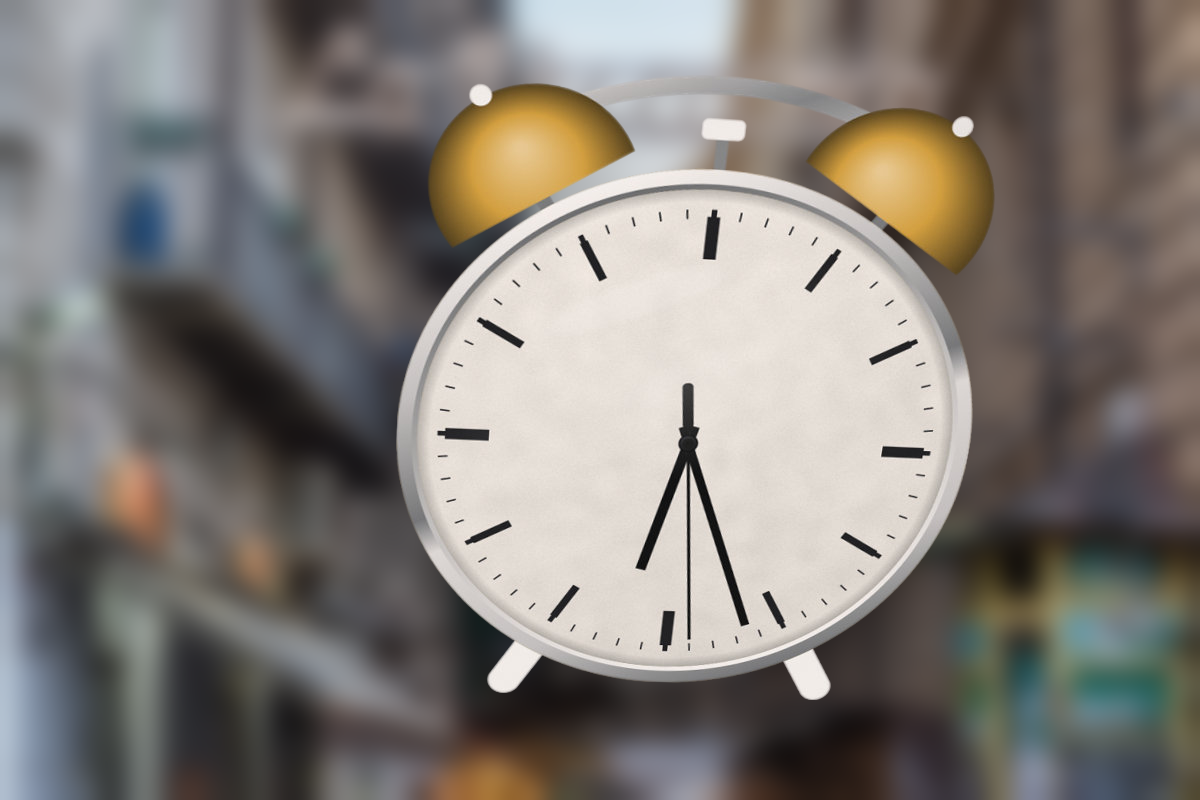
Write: {"hour": 6, "minute": 26, "second": 29}
